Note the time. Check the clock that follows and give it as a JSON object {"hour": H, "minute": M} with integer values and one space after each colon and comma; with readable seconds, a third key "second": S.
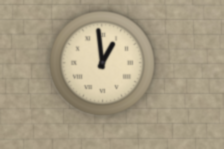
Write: {"hour": 12, "minute": 59}
